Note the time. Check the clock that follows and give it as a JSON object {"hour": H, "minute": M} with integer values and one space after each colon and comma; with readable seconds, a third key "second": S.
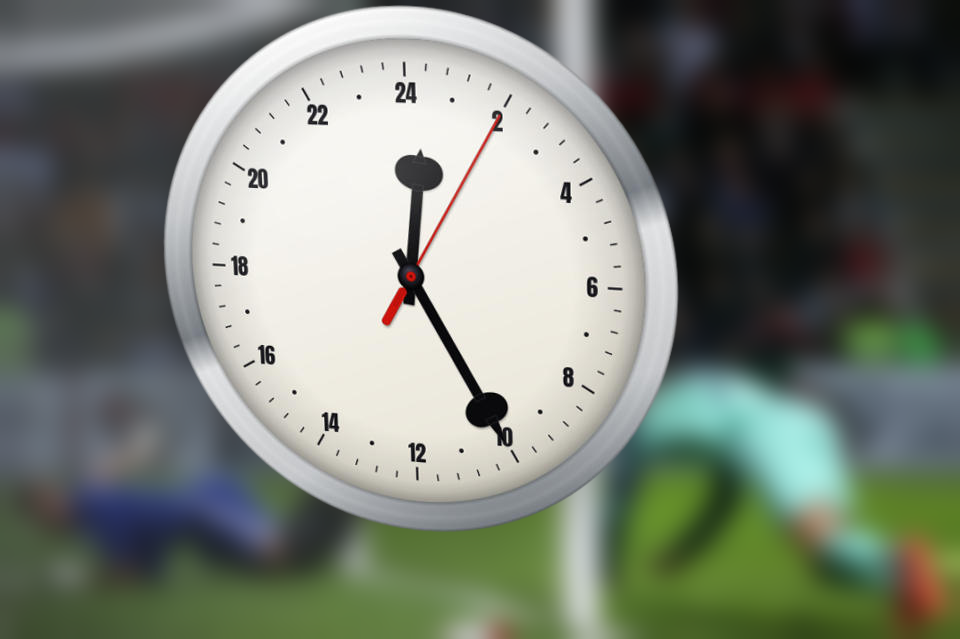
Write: {"hour": 0, "minute": 25, "second": 5}
